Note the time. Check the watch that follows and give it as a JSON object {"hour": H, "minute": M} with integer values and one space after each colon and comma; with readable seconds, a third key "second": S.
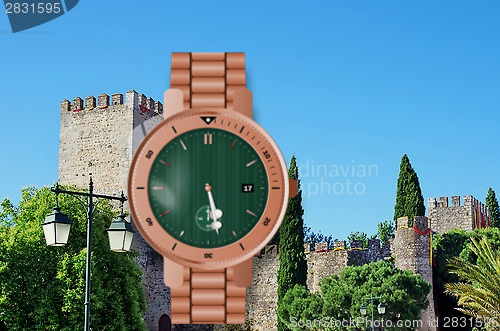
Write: {"hour": 5, "minute": 28}
